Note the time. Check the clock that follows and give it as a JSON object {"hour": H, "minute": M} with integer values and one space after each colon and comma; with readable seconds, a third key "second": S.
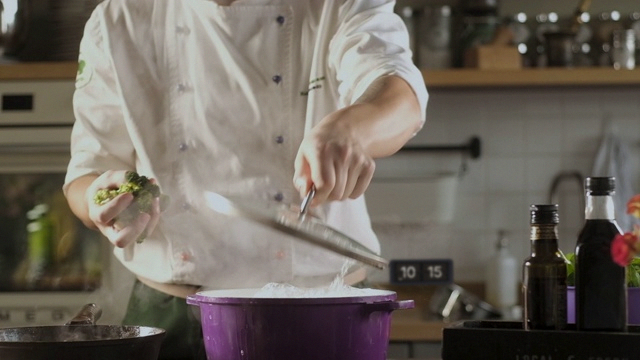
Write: {"hour": 10, "minute": 15}
